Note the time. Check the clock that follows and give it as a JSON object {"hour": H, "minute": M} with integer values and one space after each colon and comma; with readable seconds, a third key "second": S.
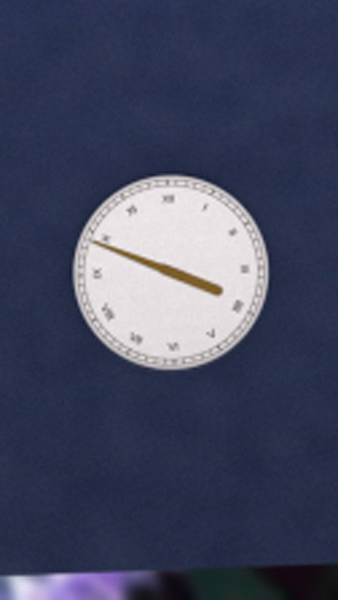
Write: {"hour": 3, "minute": 49}
